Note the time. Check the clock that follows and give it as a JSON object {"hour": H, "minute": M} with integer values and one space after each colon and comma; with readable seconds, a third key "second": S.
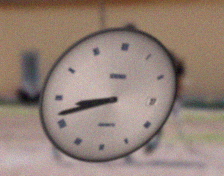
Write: {"hour": 8, "minute": 42}
